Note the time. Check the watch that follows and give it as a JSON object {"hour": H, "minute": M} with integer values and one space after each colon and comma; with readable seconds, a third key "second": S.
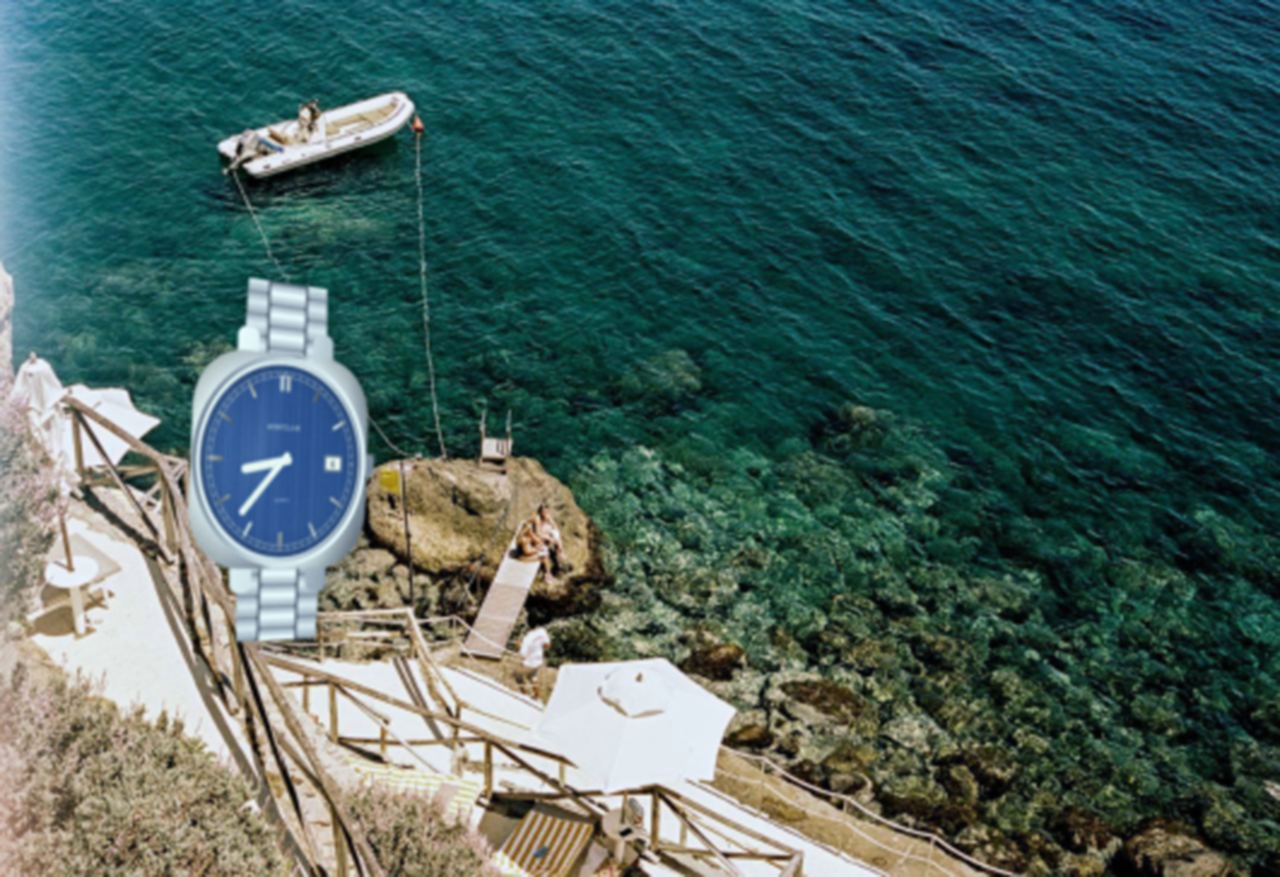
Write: {"hour": 8, "minute": 37}
